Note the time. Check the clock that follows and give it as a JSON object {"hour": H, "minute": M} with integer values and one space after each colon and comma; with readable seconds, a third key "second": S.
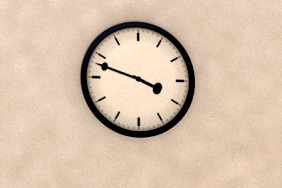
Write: {"hour": 3, "minute": 48}
